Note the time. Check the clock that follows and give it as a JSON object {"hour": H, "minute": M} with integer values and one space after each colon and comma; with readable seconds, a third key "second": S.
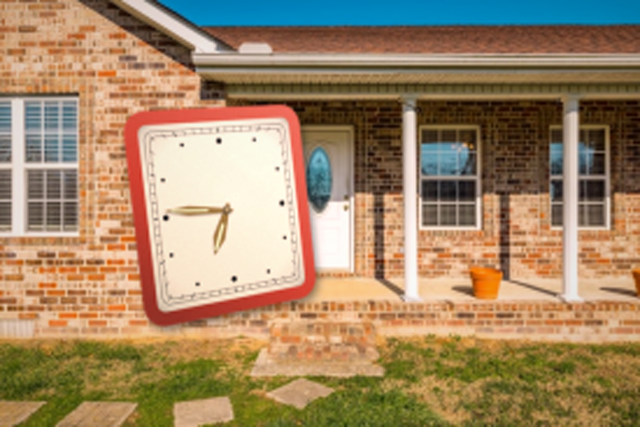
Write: {"hour": 6, "minute": 46}
